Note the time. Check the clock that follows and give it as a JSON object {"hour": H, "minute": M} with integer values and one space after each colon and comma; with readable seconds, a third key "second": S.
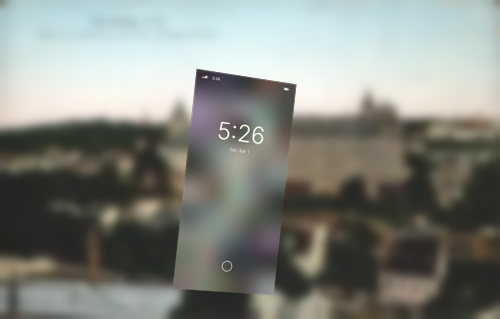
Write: {"hour": 5, "minute": 26}
